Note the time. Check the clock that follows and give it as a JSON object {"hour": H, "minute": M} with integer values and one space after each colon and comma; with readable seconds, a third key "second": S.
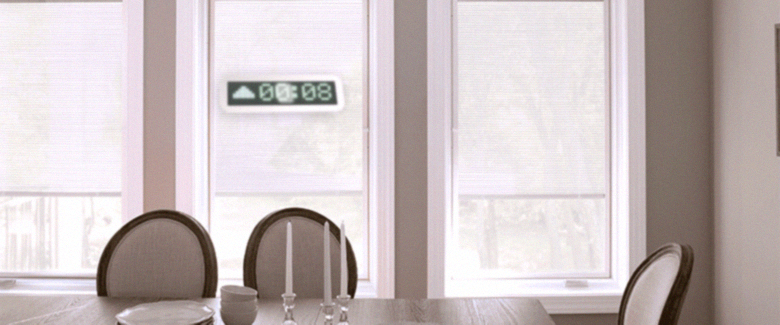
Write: {"hour": 0, "minute": 8}
